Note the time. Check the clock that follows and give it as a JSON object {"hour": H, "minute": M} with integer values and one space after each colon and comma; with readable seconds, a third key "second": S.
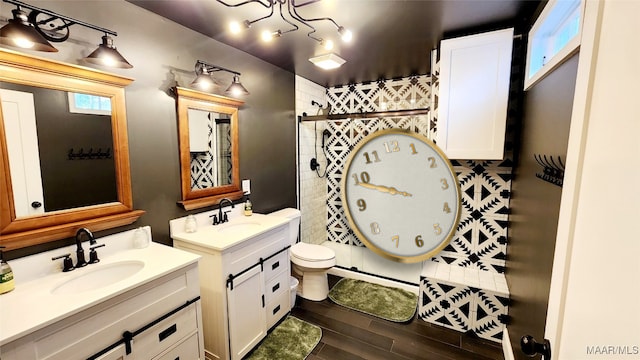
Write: {"hour": 9, "minute": 49}
